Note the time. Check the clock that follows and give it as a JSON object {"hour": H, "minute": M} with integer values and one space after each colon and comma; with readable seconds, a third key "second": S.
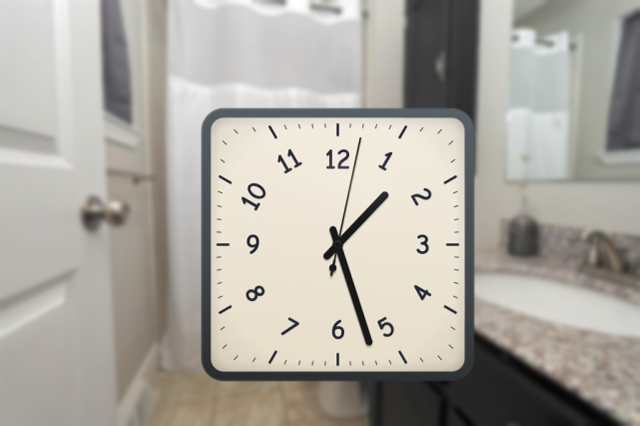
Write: {"hour": 1, "minute": 27, "second": 2}
